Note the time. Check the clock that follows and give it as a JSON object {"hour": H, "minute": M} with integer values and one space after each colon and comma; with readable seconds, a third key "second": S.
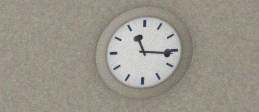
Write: {"hour": 11, "minute": 16}
